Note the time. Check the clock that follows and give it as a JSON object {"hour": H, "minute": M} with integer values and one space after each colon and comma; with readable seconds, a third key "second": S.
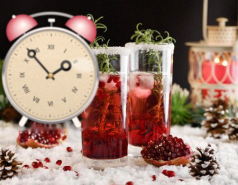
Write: {"hour": 1, "minute": 53}
